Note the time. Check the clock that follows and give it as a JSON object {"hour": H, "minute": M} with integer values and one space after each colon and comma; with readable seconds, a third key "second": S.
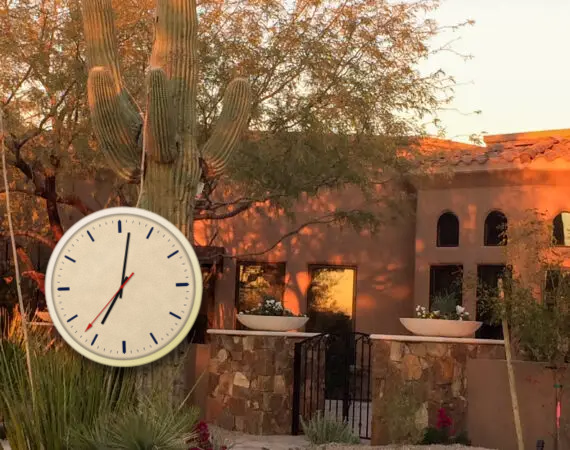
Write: {"hour": 7, "minute": 1, "second": 37}
